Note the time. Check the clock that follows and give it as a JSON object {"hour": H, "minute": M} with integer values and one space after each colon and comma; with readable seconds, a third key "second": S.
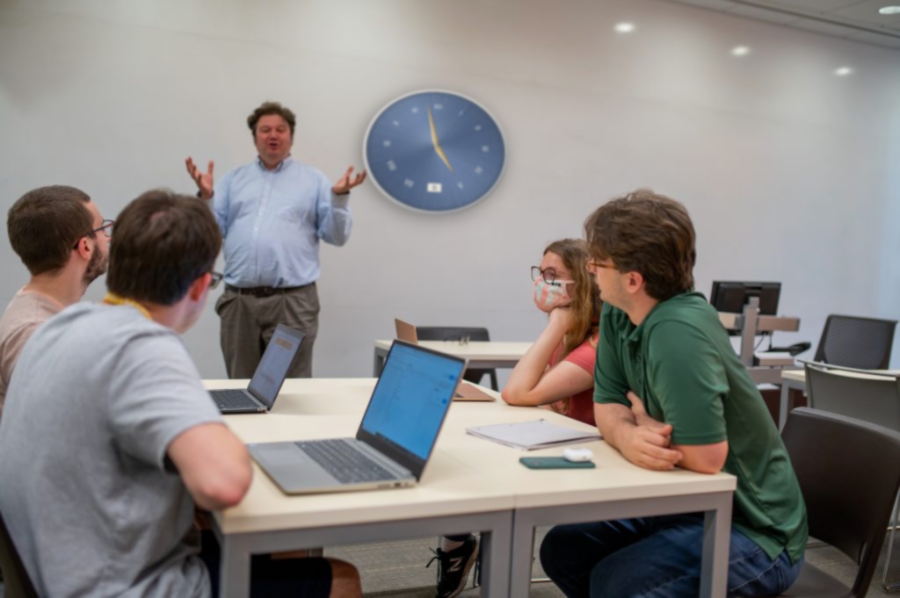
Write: {"hour": 4, "minute": 58}
